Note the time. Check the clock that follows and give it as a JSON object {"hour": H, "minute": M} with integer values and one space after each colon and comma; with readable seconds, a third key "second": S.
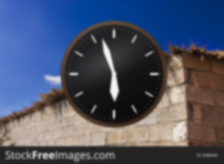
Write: {"hour": 5, "minute": 57}
